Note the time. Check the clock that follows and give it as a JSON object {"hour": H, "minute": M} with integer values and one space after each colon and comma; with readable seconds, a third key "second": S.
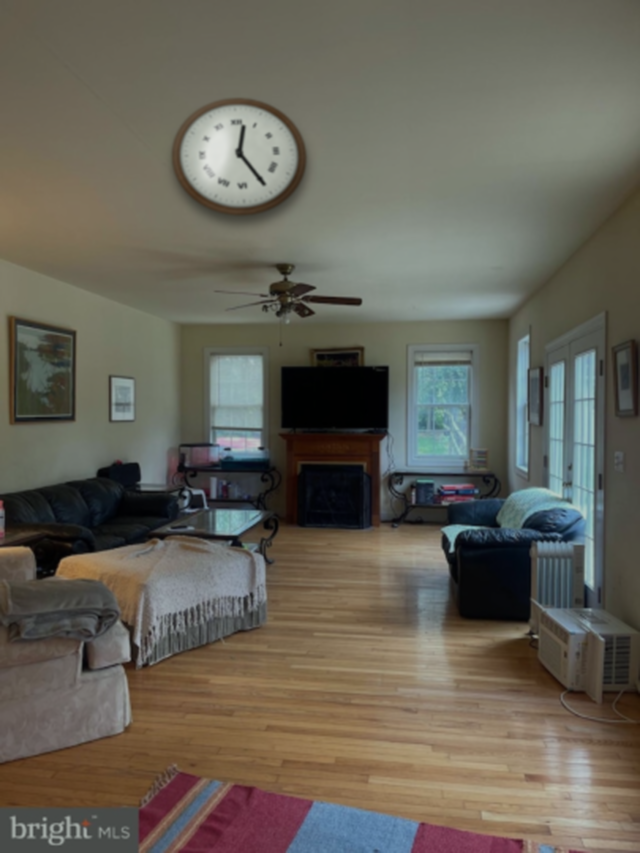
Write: {"hour": 12, "minute": 25}
